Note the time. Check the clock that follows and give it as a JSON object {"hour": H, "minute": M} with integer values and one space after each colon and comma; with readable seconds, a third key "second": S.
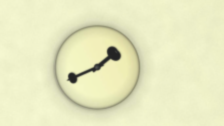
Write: {"hour": 1, "minute": 41}
